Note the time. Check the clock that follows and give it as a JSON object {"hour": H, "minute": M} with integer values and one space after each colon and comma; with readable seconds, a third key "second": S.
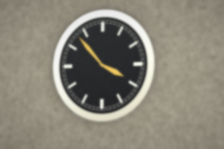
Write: {"hour": 3, "minute": 53}
